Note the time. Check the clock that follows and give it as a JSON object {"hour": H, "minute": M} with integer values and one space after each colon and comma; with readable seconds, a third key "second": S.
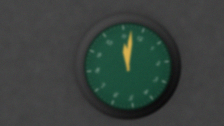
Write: {"hour": 10, "minute": 57}
